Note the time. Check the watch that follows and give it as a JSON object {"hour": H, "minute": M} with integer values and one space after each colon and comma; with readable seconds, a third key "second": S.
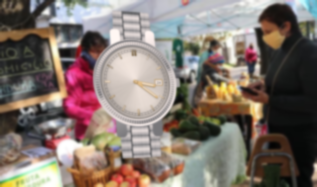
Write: {"hour": 3, "minute": 21}
